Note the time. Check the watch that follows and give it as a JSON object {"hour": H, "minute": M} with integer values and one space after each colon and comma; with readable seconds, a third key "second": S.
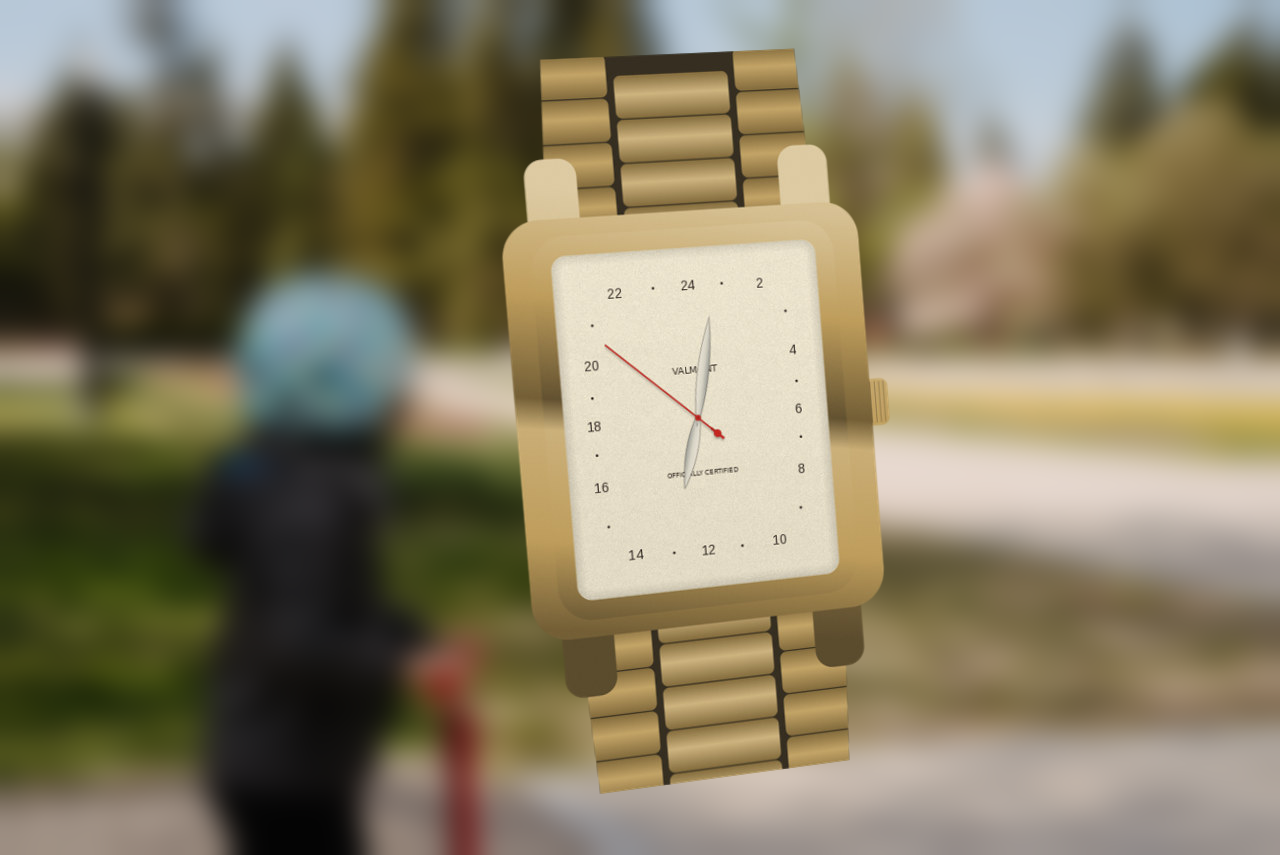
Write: {"hour": 13, "minute": 1, "second": 52}
